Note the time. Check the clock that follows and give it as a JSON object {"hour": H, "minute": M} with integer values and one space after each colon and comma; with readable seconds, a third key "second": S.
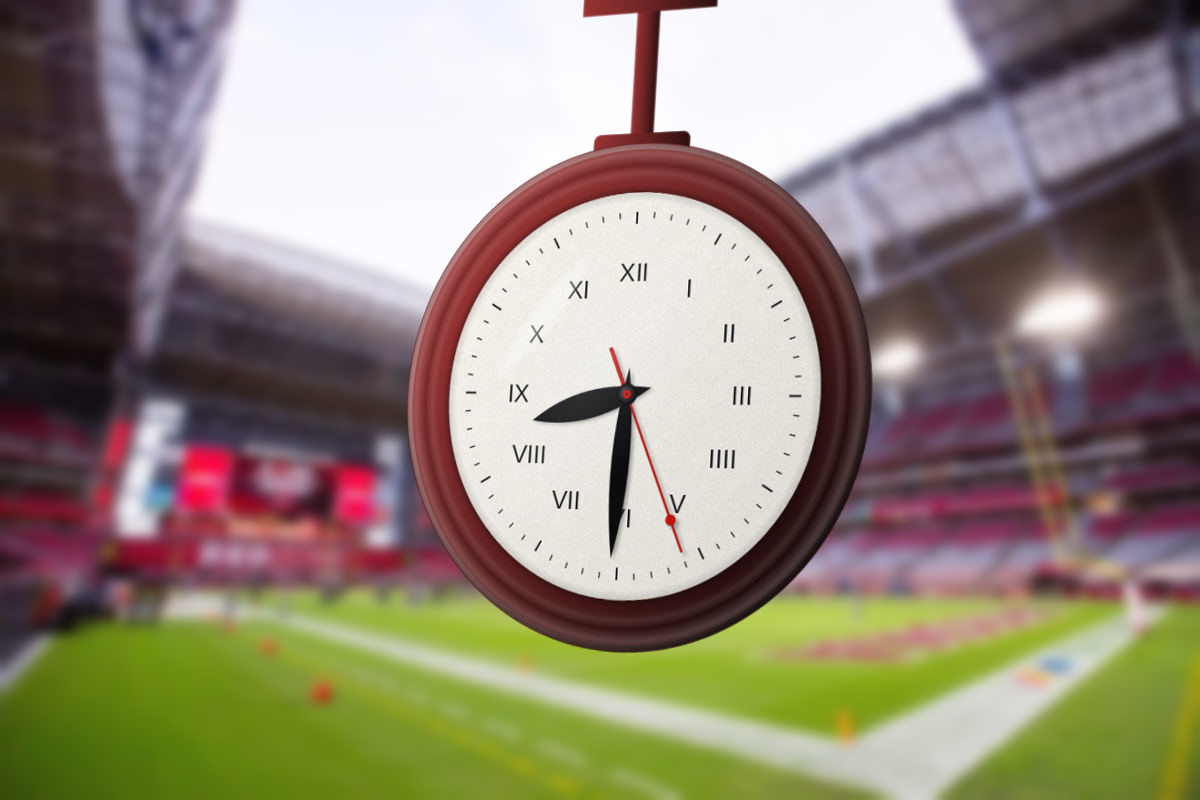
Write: {"hour": 8, "minute": 30, "second": 26}
